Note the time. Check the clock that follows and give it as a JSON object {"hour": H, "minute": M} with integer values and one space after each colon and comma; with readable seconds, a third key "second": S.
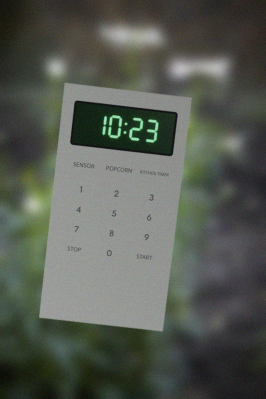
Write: {"hour": 10, "minute": 23}
